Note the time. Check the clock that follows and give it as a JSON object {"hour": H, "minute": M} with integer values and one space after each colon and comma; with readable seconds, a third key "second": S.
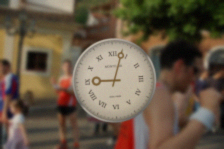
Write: {"hour": 9, "minute": 3}
